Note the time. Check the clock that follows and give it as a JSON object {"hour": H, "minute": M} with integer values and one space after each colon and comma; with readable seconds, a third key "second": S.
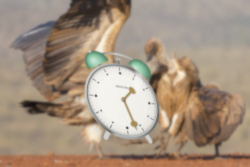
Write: {"hour": 1, "minute": 27}
